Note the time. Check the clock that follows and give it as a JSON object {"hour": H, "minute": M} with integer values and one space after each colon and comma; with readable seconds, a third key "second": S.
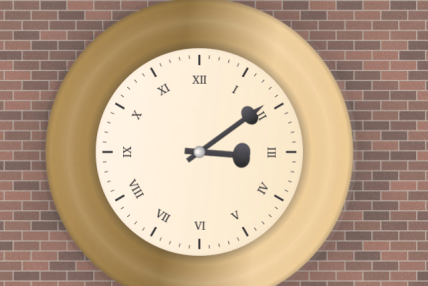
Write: {"hour": 3, "minute": 9}
